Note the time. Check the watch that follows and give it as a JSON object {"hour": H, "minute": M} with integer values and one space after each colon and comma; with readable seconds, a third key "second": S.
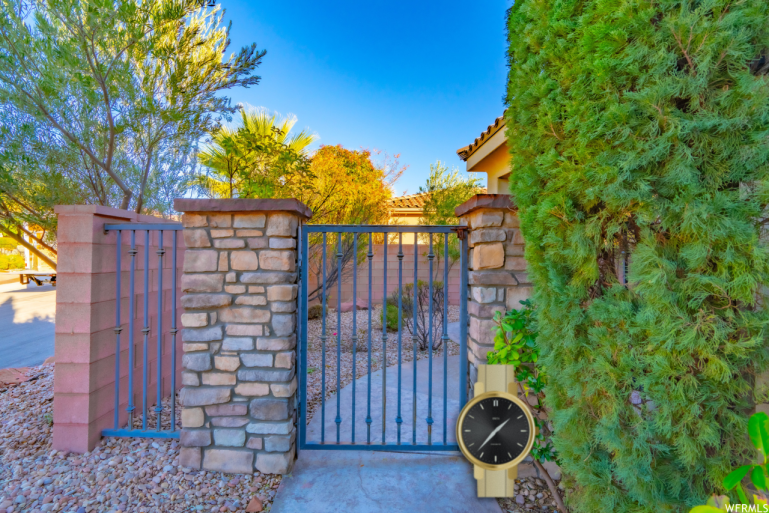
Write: {"hour": 1, "minute": 37}
